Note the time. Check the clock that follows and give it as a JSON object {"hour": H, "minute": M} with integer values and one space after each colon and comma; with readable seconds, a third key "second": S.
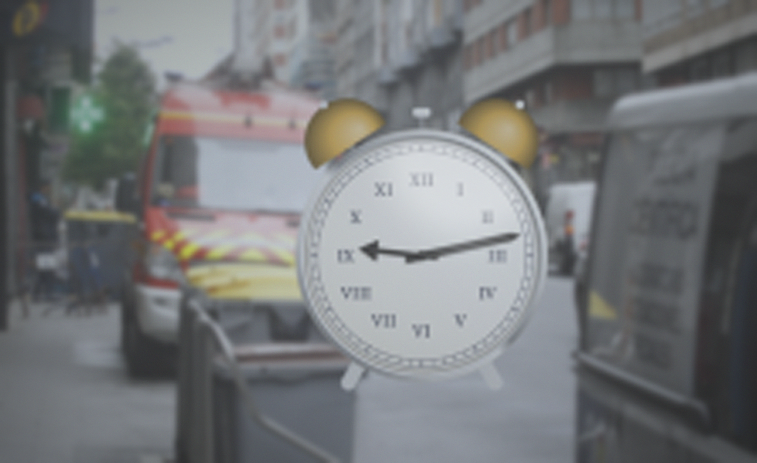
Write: {"hour": 9, "minute": 13}
